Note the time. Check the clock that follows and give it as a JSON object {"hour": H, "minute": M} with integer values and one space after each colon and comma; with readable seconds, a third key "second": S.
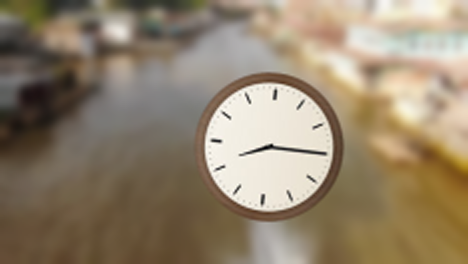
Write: {"hour": 8, "minute": 15}
